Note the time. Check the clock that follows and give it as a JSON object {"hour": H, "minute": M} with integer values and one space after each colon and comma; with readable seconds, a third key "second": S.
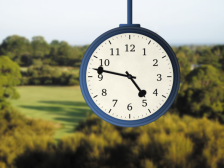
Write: {"hour": 4, "minute": 47}
